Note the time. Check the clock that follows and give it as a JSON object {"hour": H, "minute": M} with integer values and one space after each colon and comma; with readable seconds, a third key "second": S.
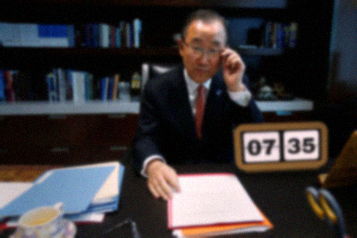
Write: {"hour": 7, "minute": 35}
